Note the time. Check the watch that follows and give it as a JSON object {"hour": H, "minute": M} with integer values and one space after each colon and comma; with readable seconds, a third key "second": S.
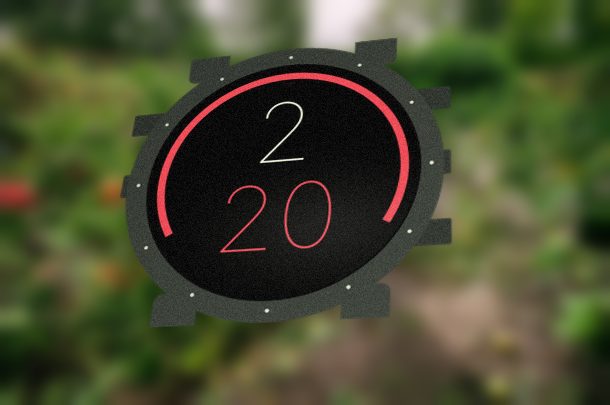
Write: {"hour": 2, "minute": 20}
